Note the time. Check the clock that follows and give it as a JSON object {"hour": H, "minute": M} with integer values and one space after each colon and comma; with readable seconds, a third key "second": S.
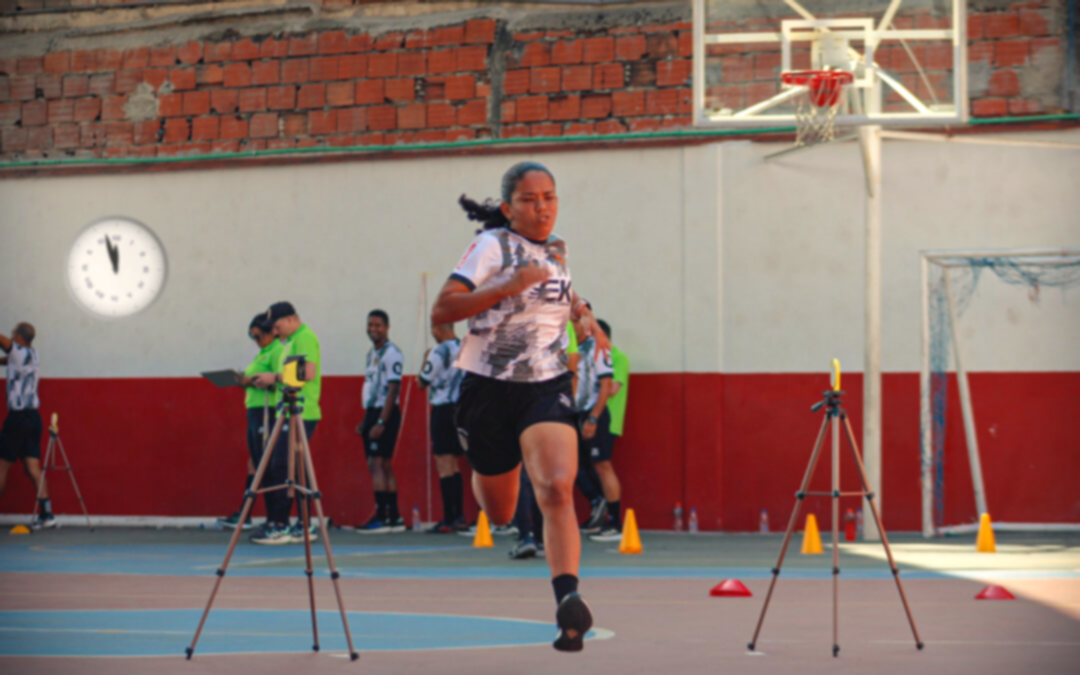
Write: {"hour": 11, "minute": 57}
